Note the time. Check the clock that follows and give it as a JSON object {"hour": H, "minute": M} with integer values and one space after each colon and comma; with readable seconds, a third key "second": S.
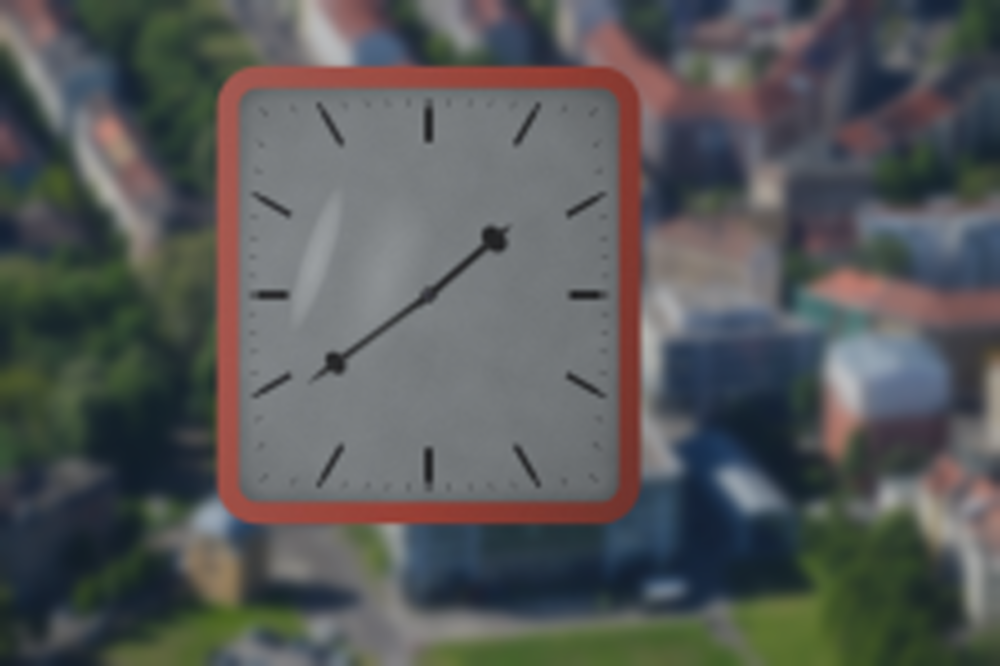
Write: {"hour": 1, "minute": 39}
